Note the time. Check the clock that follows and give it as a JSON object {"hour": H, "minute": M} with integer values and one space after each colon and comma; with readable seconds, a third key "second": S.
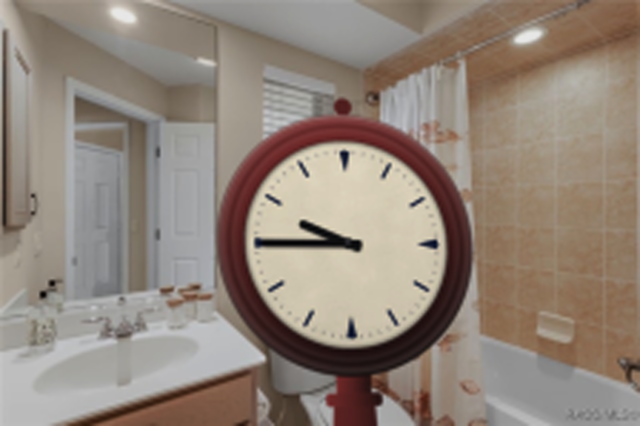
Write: {"hour": 9, "minute": 45}
